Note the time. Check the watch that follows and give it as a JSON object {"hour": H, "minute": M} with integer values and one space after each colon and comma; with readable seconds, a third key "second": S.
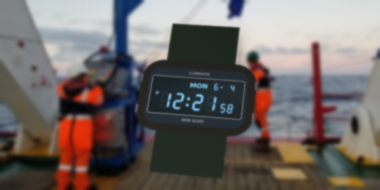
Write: {"hour": 12, "minute": 21}
